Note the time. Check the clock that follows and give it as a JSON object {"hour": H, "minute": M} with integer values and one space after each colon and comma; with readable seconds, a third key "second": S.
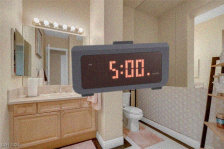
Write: {"hour": 5, "minute": 0}
